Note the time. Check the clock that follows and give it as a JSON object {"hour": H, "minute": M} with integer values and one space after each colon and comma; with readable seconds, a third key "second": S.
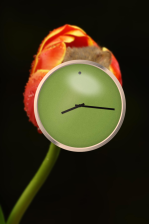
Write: {"hour": 8, "minute": 16}
